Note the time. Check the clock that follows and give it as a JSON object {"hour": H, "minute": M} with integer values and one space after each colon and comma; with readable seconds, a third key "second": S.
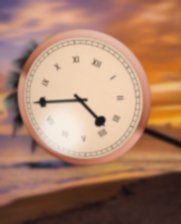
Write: {"hour": 3, "minute": 40}
